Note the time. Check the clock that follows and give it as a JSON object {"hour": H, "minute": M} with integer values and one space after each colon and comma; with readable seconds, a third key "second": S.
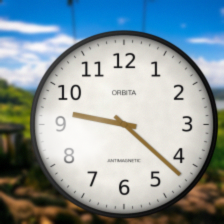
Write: {"hour": 9, "minute": 22}
